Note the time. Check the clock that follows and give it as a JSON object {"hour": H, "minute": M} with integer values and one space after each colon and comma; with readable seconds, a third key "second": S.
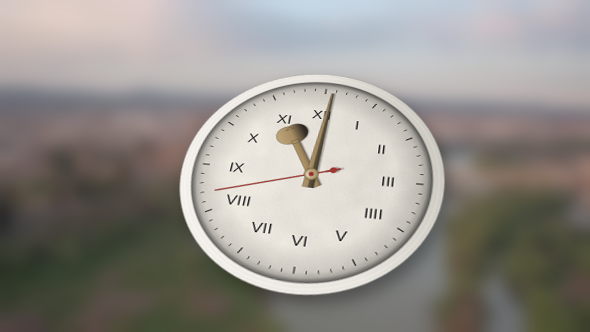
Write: {"hour": 11, "minute": 0, "second": 42}
